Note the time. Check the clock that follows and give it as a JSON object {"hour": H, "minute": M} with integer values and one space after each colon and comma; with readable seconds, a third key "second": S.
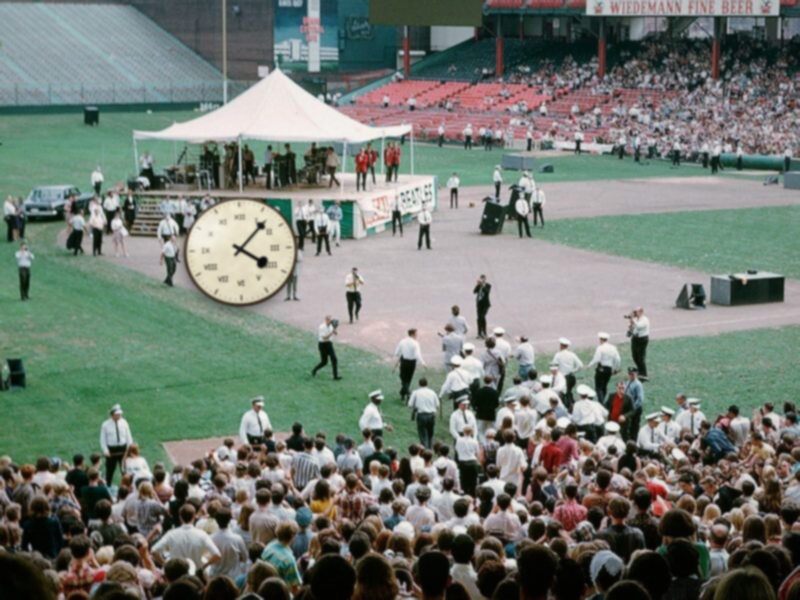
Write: {"hour": 4, "minute": 7}
